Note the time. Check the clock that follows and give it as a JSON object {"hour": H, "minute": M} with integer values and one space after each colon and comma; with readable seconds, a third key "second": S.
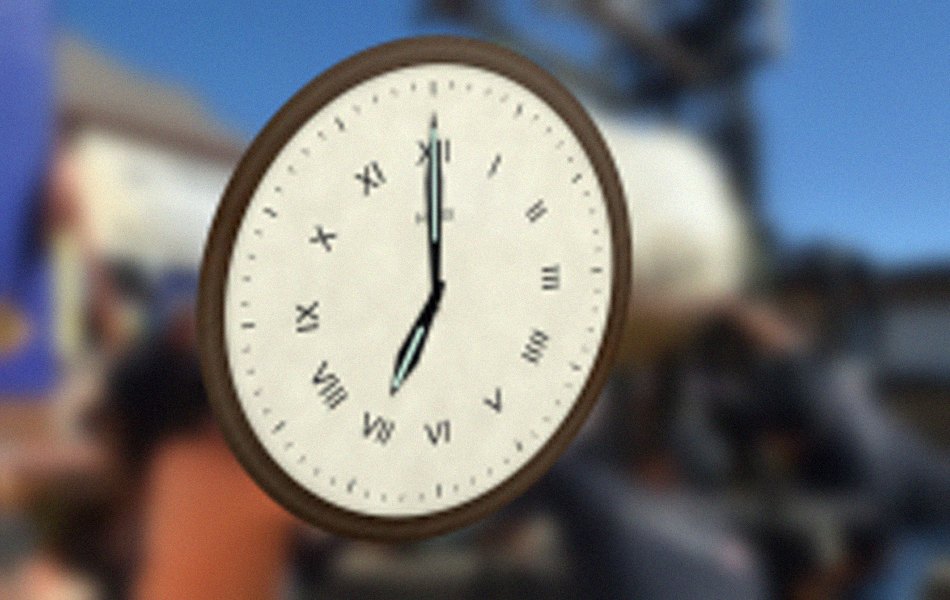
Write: {"hour": 7, "minute": 0}
